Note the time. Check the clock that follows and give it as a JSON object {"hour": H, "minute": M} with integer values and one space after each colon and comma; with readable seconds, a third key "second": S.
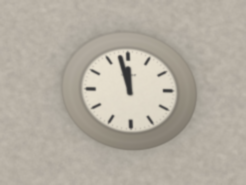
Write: {"hour": 11, "minute": 58}
